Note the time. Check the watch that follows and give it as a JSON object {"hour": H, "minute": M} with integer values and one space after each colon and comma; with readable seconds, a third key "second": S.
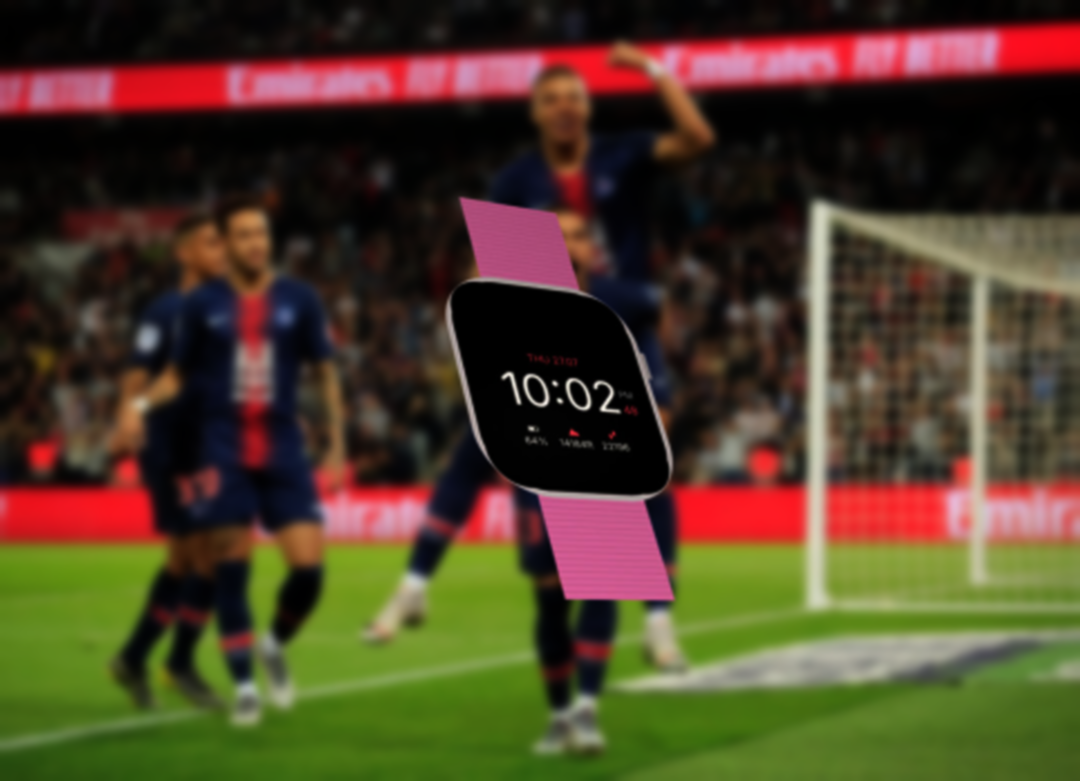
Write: {"hour": 10, "minute": 2}
